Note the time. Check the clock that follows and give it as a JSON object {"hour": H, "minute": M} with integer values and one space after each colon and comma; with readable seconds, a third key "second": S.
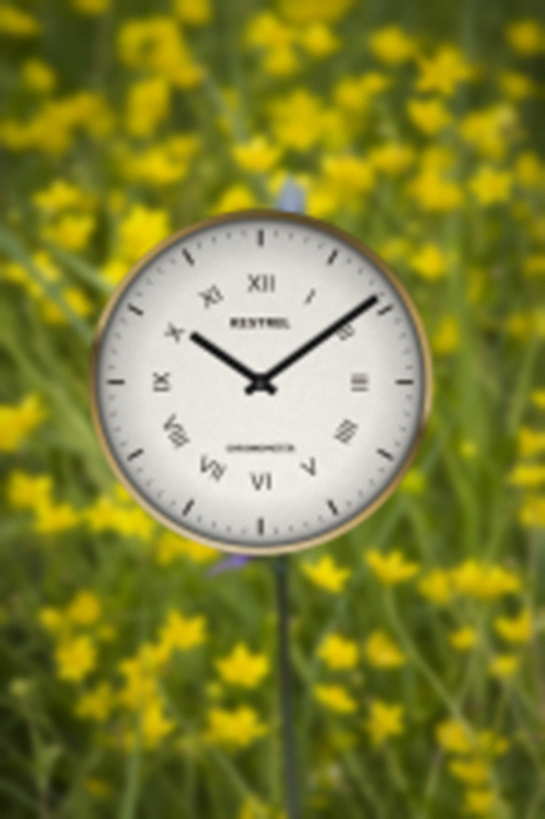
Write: {"hour": 10, "minute": 9}
